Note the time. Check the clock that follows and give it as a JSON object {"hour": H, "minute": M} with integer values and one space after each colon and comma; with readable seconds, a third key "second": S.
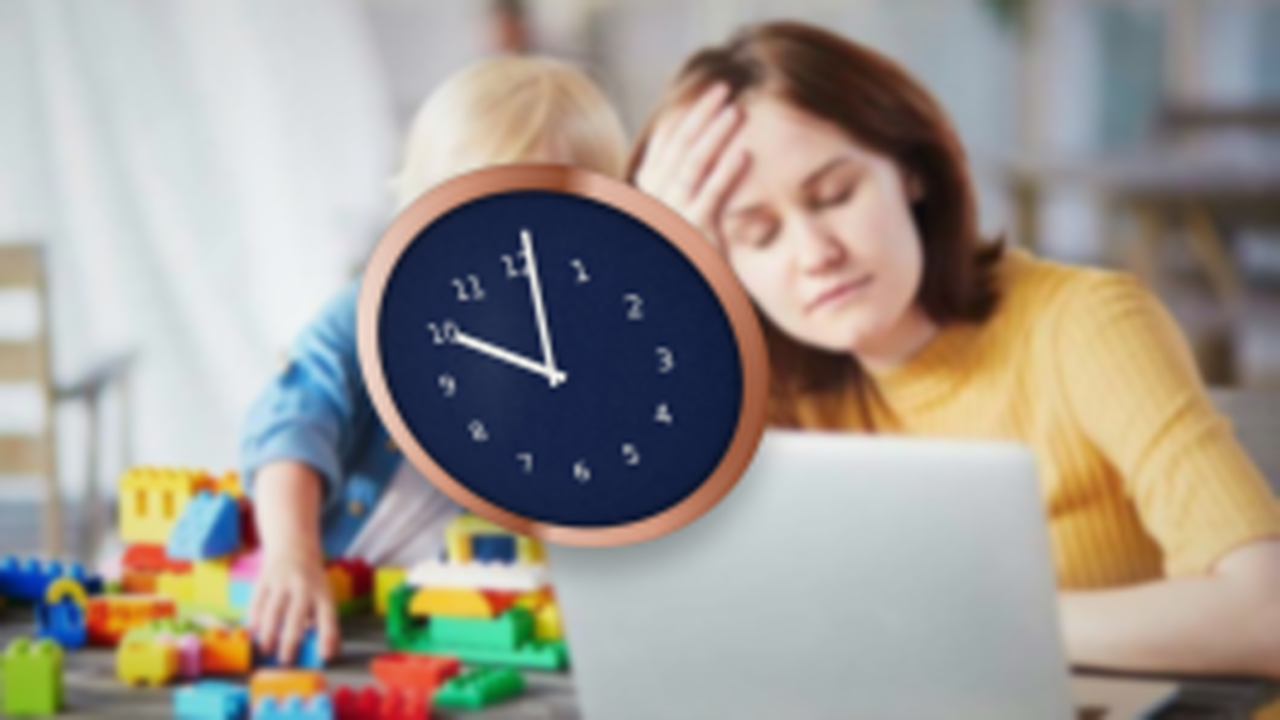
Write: {"hour": 10, "minute": 1}
